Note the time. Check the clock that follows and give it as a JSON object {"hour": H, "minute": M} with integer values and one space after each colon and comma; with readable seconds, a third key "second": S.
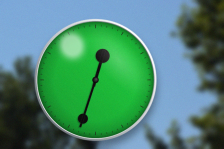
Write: {"hour": 12, "minute": 33}
